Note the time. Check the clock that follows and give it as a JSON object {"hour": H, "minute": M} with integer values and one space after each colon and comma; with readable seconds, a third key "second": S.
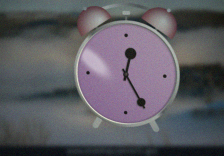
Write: {"hour": 12, "minute": 25}
